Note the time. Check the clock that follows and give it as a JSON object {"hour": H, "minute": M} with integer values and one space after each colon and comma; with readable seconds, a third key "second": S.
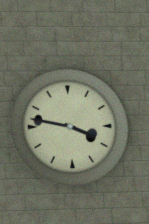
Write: {"hour": 3, "minute": 47}
